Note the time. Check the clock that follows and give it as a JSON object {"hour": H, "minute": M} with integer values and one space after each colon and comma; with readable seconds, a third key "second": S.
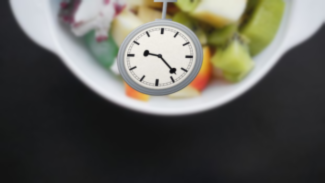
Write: {"hour": 9, "minute": 23}
